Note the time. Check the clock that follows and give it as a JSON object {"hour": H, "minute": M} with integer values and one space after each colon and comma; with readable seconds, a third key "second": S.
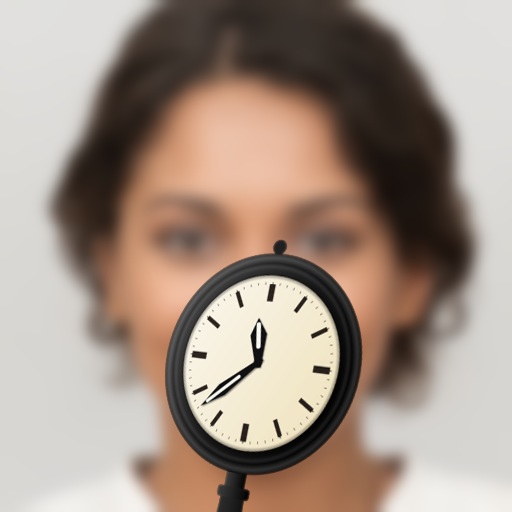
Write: {"hour": 11, "minute": 38}
